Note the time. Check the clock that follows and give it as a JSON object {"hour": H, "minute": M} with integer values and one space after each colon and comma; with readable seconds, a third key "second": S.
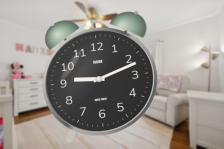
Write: {"hour": 9, "minute": 12}
